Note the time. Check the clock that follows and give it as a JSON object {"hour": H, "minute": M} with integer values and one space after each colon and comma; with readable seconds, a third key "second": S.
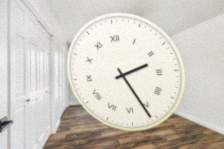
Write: {"hour": 2, "minute": 26}
